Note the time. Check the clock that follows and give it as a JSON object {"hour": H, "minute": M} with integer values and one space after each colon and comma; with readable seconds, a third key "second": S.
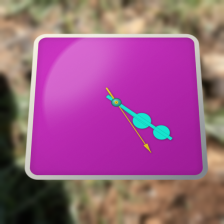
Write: {"hour": 4, "minute": 21, "second": 25}
